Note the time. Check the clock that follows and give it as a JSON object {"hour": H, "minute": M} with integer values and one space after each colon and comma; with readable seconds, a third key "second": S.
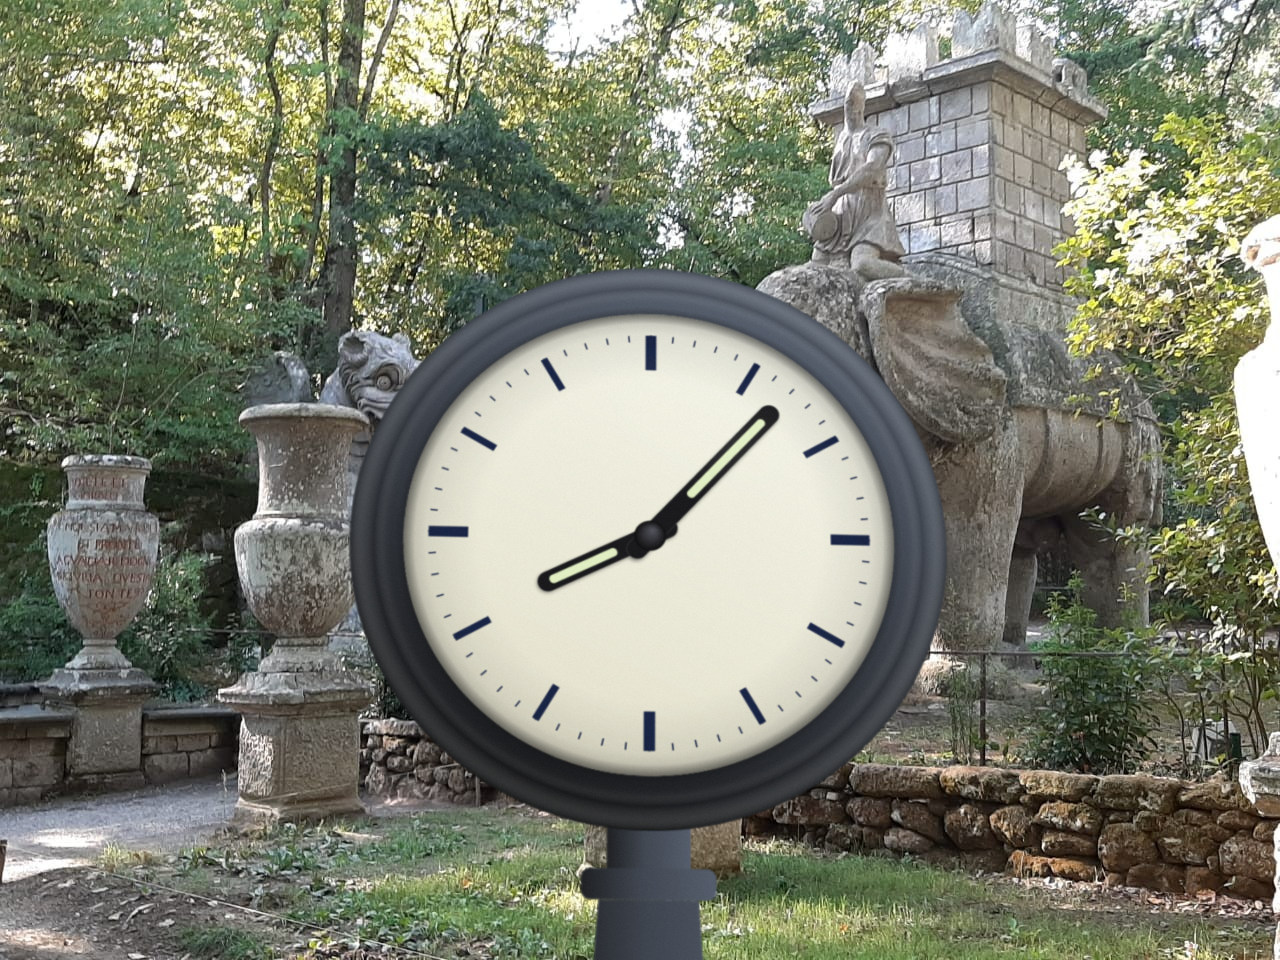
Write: {"hour": 8, "minute": 7}
